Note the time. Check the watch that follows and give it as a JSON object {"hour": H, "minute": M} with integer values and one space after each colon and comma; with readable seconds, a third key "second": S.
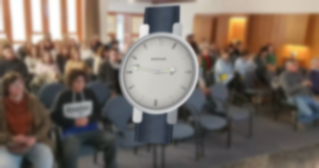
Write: {"hour": 2, "minute": 47}
